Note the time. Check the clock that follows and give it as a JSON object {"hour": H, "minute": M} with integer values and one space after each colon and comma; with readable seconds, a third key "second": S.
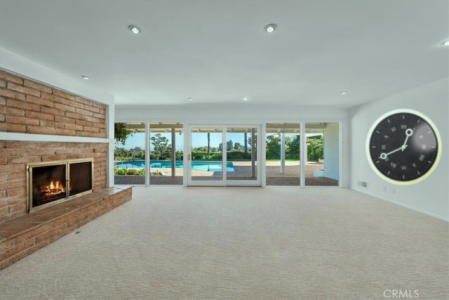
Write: {"hour": 12, "minute": 41}
